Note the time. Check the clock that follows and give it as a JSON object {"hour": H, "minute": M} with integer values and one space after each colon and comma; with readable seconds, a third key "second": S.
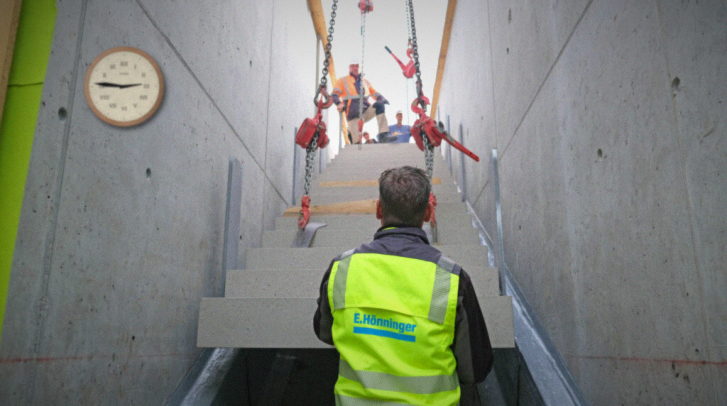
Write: {"hour": 2, "minute": 46}
